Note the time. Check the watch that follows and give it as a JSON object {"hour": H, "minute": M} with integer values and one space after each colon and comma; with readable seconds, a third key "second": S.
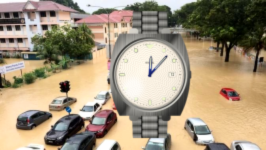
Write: {"hour": 12, "minute": 7}
